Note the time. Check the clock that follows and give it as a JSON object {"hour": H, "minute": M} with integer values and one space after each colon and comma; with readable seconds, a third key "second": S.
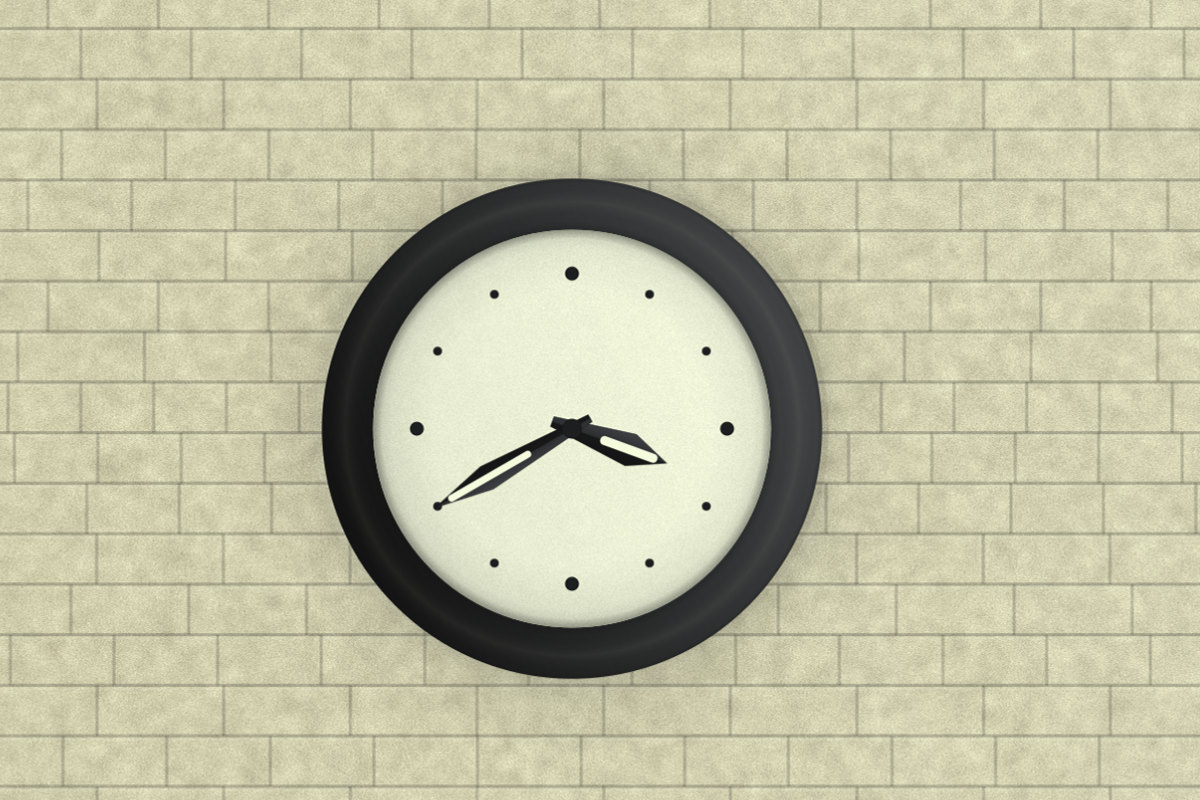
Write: {"hour": 3, "minute": 40}
